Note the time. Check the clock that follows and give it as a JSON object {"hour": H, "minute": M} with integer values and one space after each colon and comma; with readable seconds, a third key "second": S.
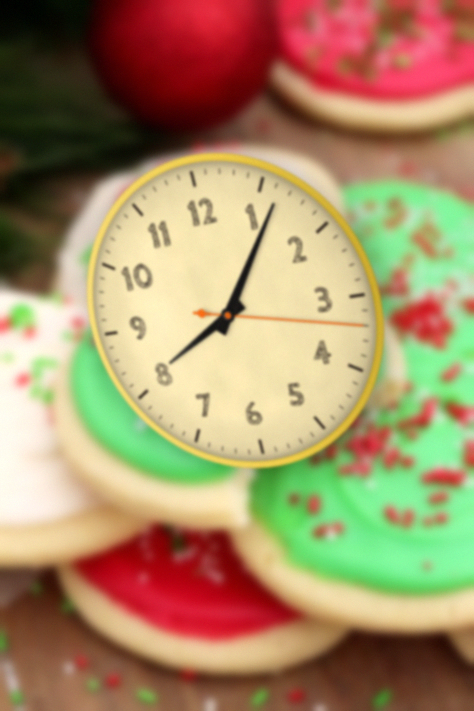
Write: {"hour": 8, "minute": 6, "second": 17}
